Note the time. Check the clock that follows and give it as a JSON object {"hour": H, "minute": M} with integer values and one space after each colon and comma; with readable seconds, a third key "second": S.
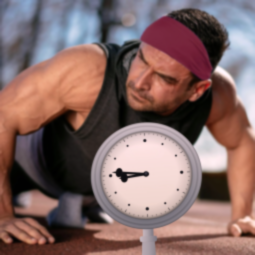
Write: {"hour": 8, "minute": 46}
